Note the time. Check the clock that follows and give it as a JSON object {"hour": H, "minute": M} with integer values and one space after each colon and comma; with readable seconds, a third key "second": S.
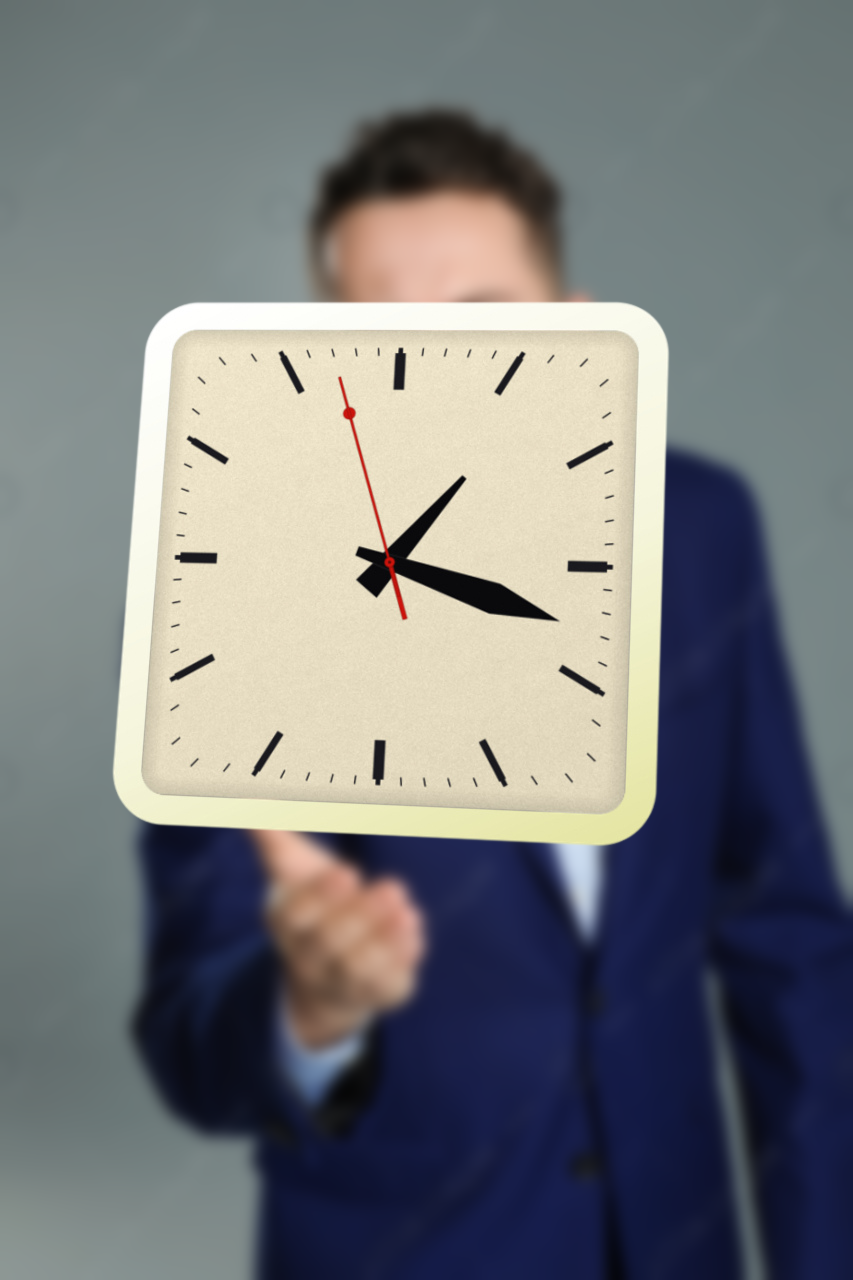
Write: {"hour": 1, "minute": 17, "second": 57}
